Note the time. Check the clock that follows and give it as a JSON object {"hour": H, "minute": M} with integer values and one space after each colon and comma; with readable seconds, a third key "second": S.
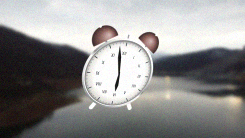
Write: {"hour": 5, "minute": 58}
